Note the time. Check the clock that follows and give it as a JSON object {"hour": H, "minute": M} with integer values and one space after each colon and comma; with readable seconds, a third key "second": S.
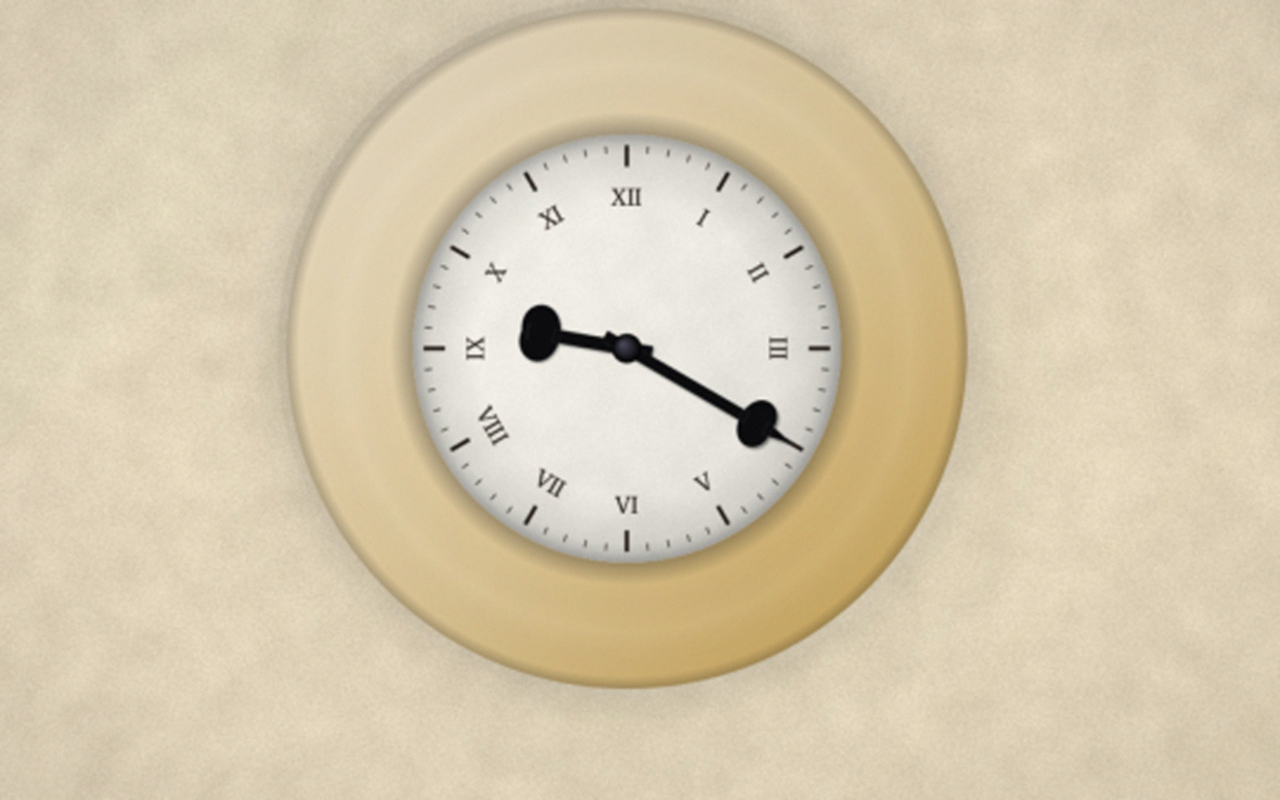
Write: {"hour": 9, "minute": 20}
